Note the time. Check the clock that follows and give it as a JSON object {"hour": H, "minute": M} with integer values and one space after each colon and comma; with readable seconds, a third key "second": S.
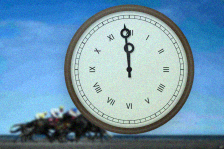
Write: {"hour": 11, "minute": 59}
